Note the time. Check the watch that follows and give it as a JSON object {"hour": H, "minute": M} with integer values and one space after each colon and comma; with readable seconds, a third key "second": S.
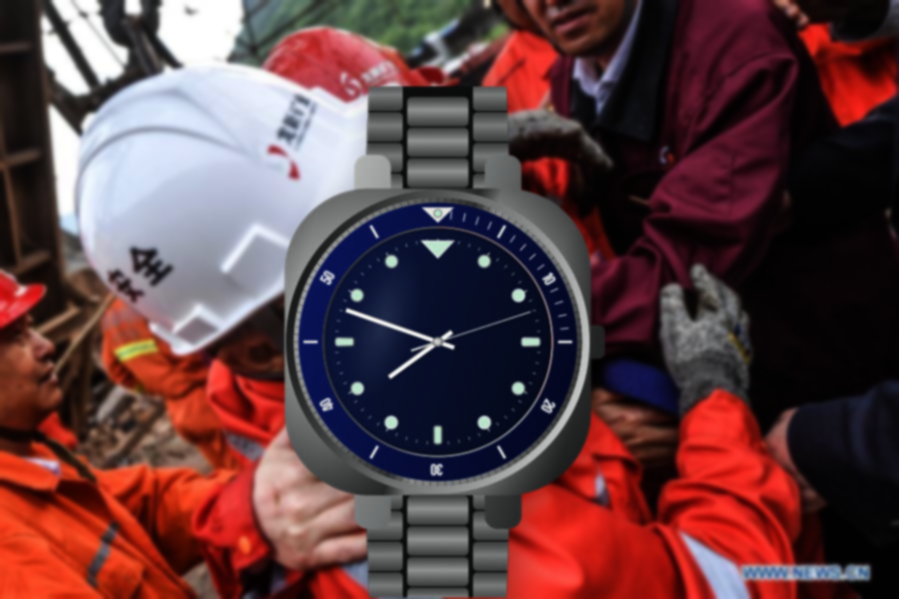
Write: {"hour": 7, "minute": 48, "second": 12}
